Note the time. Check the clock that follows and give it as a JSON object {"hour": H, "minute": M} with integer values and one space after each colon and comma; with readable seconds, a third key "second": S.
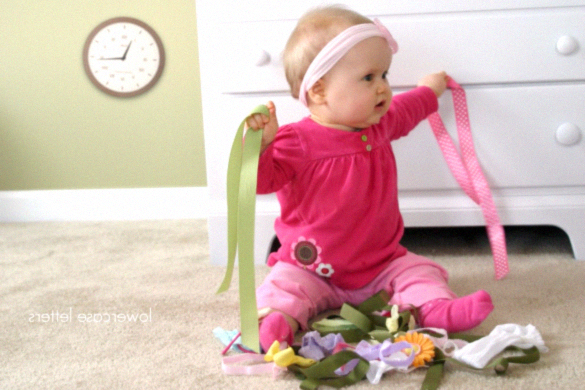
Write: {"hour": 12, "minute": 44}
